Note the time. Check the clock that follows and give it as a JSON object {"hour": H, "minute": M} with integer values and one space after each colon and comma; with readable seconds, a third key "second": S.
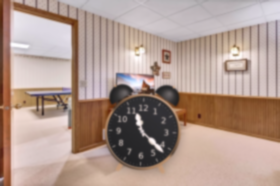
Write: {"hour": 11, "minute": 22}
